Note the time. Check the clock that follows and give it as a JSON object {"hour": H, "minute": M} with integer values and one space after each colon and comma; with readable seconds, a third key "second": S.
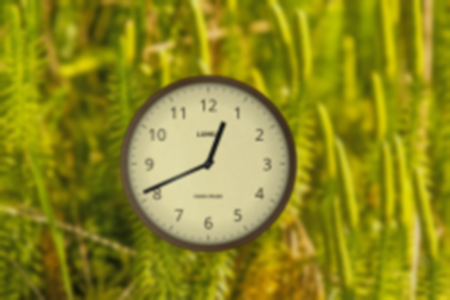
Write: {"hour": 12, "minute": 41}
